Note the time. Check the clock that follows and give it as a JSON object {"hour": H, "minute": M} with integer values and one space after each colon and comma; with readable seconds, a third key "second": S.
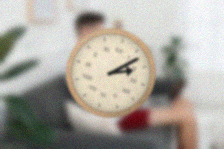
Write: {"hour": 2, "minute": 7}
